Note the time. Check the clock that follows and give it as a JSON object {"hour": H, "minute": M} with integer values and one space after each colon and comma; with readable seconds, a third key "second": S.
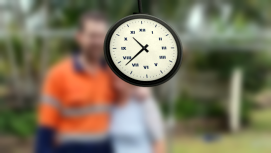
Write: {"hour": 10, "minute": 38}
